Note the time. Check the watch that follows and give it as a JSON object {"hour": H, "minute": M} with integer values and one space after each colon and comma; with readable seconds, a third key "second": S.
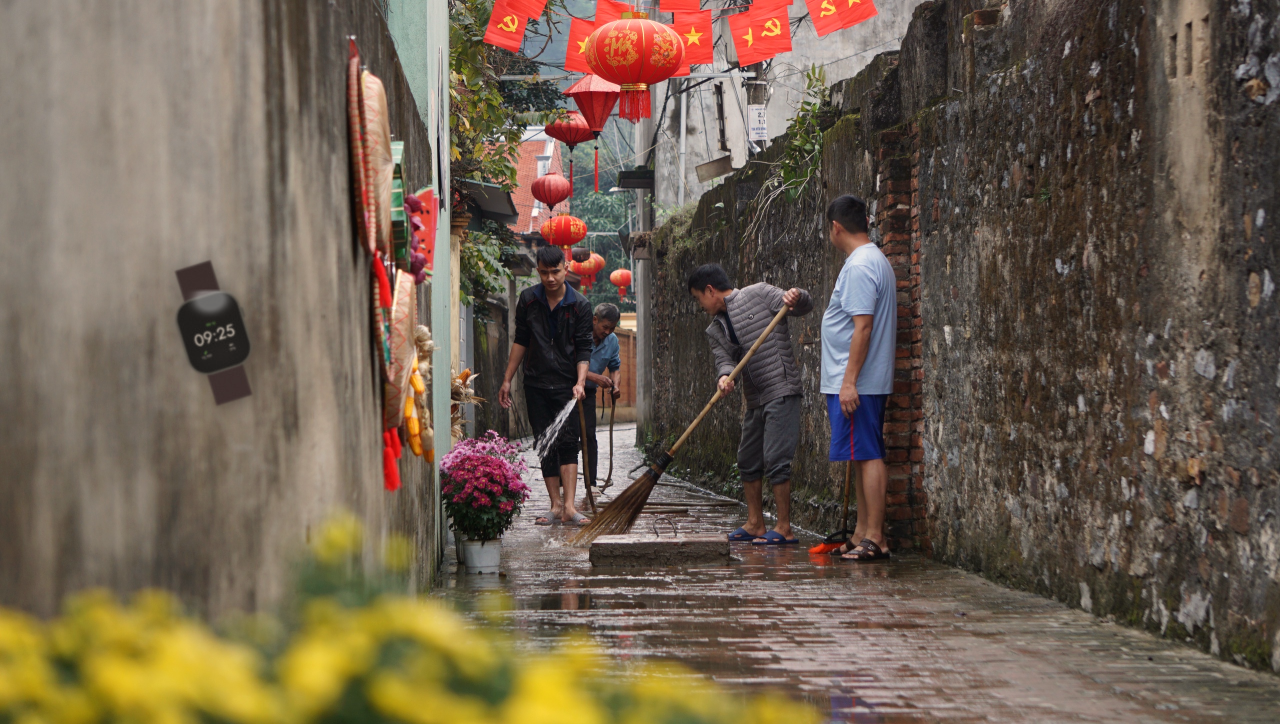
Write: {"hour": 9, "minute": 25}
